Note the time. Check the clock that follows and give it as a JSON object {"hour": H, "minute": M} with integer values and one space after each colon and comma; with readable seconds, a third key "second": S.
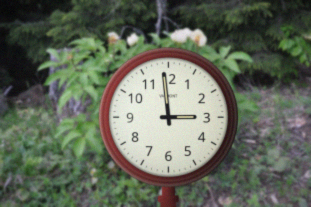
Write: {"hour": 2, "minute": 59}
